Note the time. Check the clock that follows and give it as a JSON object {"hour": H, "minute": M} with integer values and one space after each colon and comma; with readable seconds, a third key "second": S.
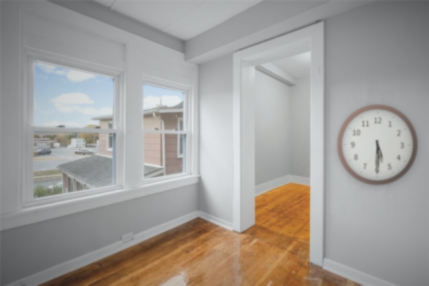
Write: {"hour": 5, "minute": 30}
